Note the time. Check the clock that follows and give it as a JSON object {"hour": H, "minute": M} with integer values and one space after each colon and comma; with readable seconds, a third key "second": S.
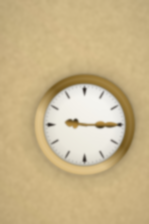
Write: {"hour": 9, "minute": 15}
